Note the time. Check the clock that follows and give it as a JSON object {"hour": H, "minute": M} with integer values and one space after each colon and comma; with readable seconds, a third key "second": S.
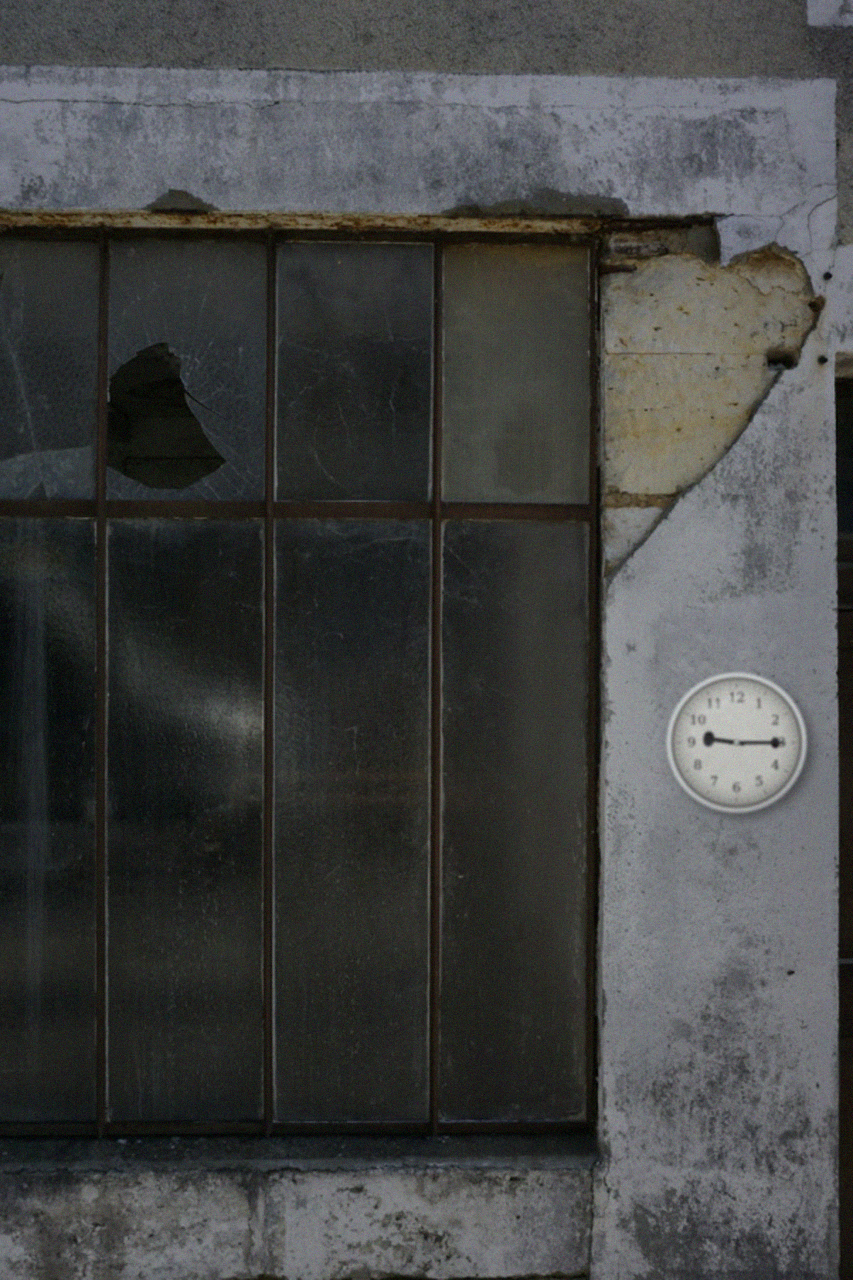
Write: {"hour": 9, "minute": 15}
